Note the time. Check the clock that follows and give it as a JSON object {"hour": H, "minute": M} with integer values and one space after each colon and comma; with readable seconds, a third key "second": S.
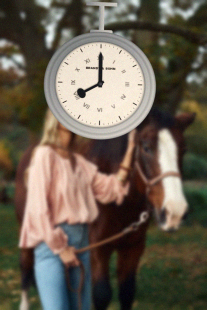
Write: {"hour": 8, "minute": 0}
